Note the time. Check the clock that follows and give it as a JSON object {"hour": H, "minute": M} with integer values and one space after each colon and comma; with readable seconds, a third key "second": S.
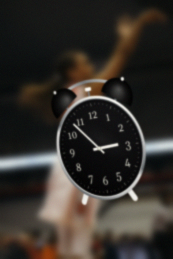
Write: {"hour": 2, "minute": 53}
